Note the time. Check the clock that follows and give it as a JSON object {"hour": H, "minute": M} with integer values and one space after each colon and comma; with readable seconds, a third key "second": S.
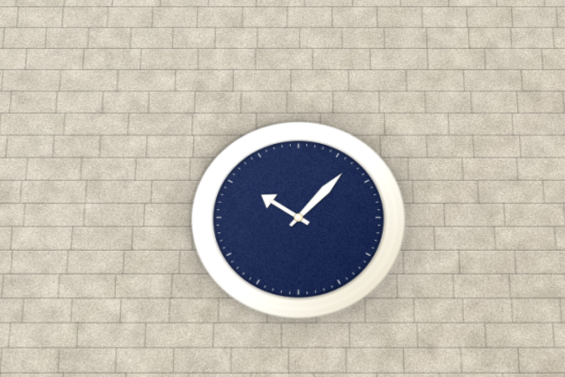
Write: {"hour": 10, "minute": 7}
